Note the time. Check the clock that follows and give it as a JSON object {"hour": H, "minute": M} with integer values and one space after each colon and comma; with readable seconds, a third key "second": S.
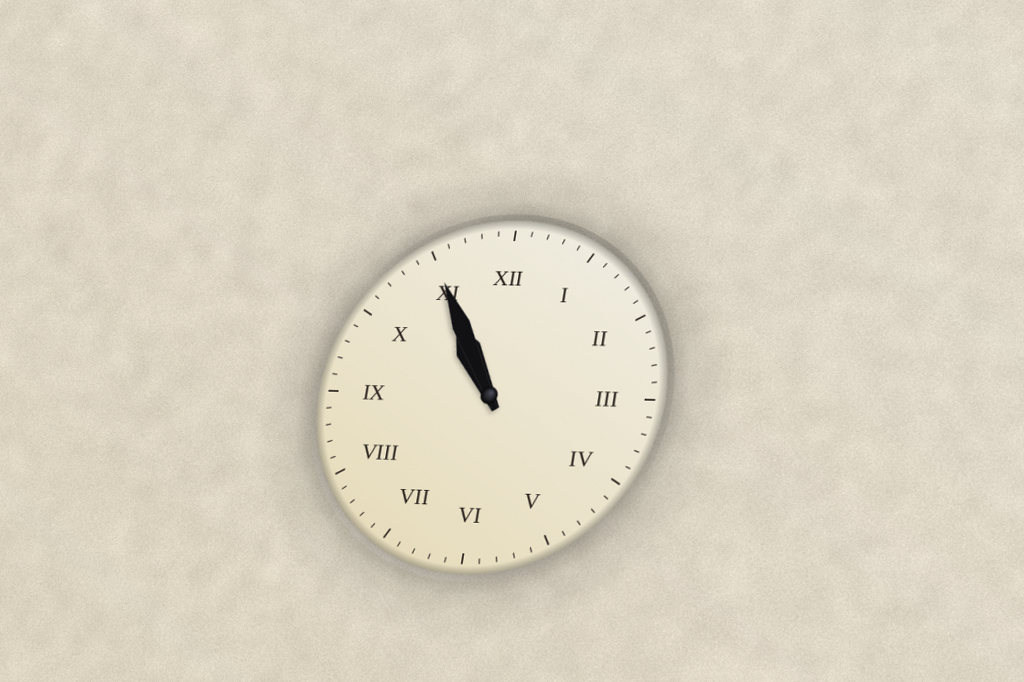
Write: {"hour": 10, "minute": 55}
